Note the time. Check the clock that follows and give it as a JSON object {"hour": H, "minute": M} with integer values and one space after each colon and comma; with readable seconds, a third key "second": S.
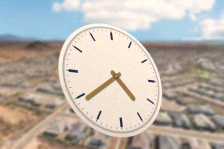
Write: {"hour": 4, "minute": 39}
